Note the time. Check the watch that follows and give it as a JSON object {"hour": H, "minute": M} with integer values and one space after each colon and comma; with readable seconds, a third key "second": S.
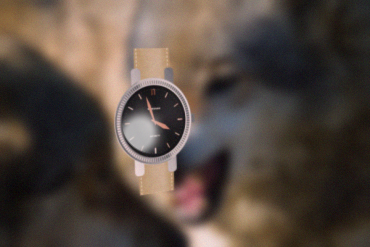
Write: {"hour": 3, "minute": 57}
